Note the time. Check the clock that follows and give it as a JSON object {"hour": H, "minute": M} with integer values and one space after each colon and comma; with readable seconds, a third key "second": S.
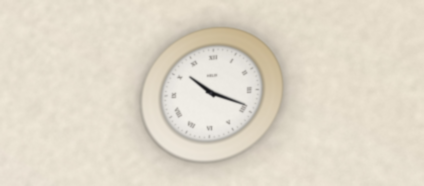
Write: {"hour": 10, "minute": 19}
